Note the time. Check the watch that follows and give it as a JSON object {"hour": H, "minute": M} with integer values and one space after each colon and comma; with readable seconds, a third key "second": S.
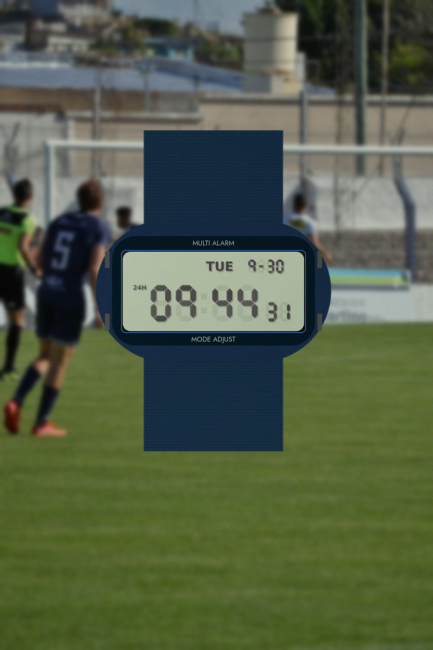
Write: {"hour": 9, "minute": 44, "second": 31}
